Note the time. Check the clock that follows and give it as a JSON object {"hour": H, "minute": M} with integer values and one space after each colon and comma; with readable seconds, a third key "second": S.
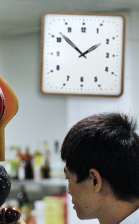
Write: {"hour": 1, "minute": 52}
